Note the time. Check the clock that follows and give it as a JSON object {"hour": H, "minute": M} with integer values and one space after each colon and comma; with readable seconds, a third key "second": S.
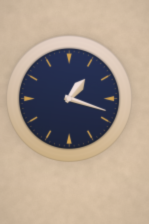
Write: {"hour": 1, "minute": 18}
